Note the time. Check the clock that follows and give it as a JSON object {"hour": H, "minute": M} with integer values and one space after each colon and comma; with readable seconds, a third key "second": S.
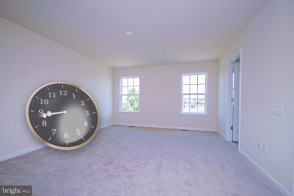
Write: {"hour": 8, "minute": 43}
